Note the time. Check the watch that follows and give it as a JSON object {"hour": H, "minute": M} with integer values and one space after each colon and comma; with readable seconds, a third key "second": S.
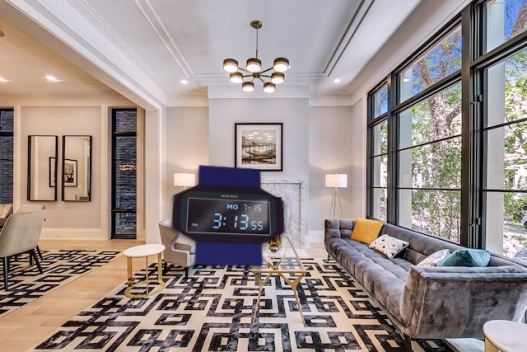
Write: {"hour": 3, "minute": 13, "second": 55}
